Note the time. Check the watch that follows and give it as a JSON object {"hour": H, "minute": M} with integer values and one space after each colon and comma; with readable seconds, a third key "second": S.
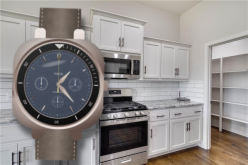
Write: {"hour": 1, "minute": 23}
